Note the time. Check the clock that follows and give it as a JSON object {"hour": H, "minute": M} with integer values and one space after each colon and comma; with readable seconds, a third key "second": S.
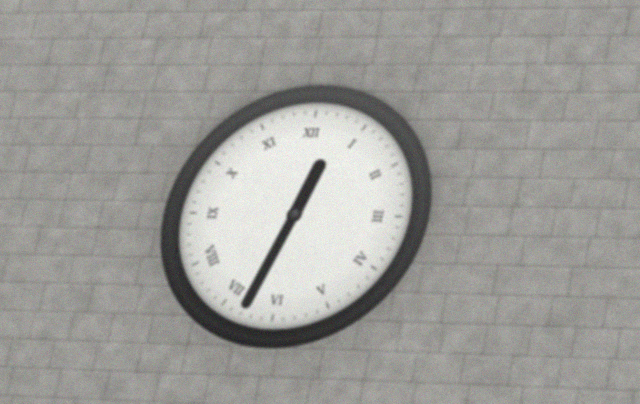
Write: {"hour": 12, "minute": 33}
